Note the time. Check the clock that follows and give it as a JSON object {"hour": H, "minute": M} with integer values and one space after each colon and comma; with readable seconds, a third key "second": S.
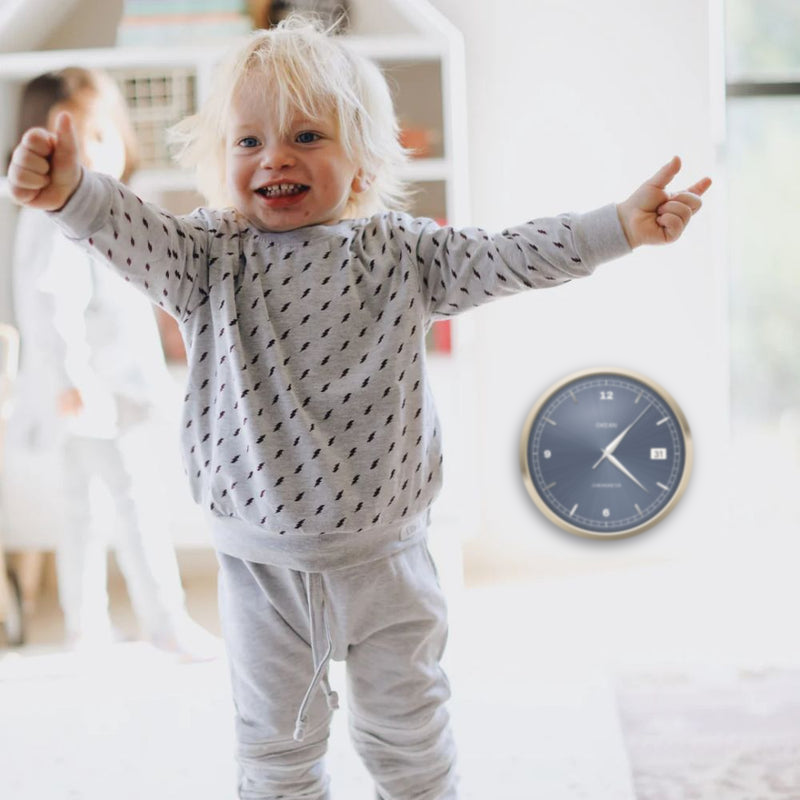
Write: {"hour": 1, "minute": 22, "second": 7}
